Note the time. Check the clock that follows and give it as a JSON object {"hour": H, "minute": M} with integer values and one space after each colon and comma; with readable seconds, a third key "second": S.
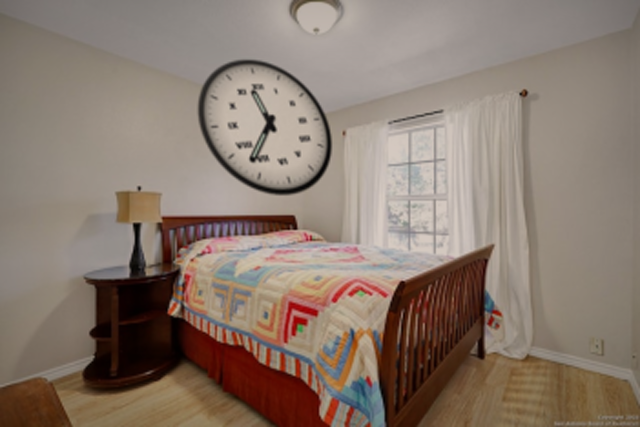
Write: {"hour": 11, "minute": 37}
